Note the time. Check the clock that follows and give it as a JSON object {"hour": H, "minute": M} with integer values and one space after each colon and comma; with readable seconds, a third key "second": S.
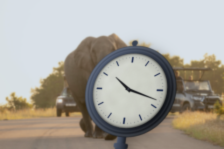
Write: {"hour": 10, "minute": 18}
